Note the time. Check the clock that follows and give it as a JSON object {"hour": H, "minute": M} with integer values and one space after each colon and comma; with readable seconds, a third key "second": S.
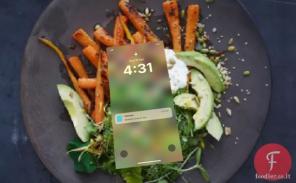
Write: {"hour": 4, "minute": 31}
